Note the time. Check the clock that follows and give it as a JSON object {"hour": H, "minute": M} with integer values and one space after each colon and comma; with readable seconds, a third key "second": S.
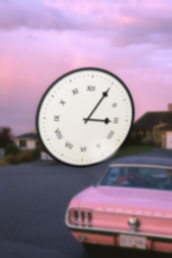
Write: {"hour": 3, "minute": 5}
